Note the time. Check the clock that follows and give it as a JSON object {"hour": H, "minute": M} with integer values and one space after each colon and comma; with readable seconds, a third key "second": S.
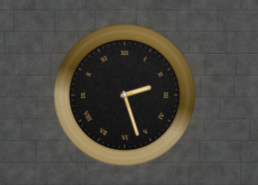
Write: {"hour": 2, "minute": 27}
